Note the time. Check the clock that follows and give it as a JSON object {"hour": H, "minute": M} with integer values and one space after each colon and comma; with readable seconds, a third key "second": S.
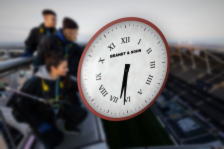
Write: {"hour": 6, "minute": 31}
